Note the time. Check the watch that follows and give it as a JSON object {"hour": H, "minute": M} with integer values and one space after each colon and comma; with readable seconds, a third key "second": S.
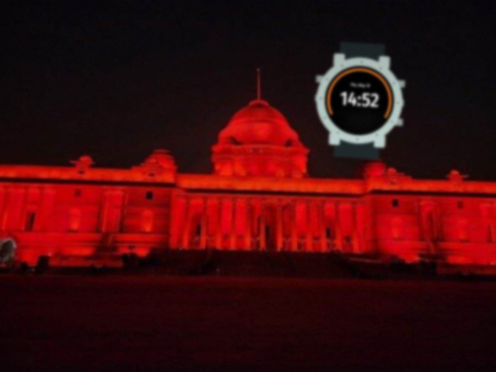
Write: {"hour": 14, "minute": 52}
